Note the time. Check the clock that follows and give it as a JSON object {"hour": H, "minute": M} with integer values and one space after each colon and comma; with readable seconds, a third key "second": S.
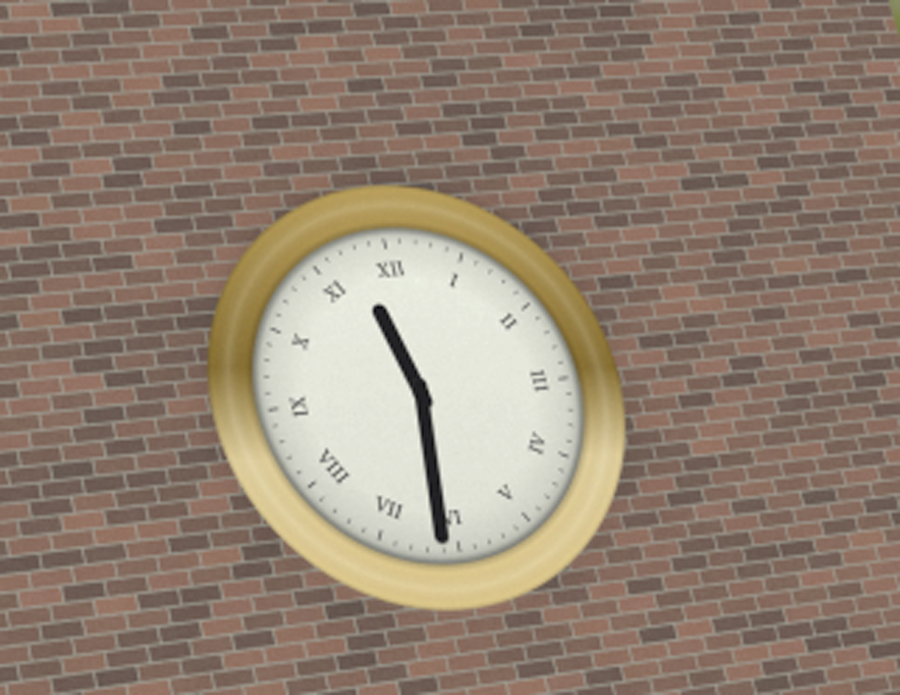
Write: {"hour": 11, "minute": 31}
